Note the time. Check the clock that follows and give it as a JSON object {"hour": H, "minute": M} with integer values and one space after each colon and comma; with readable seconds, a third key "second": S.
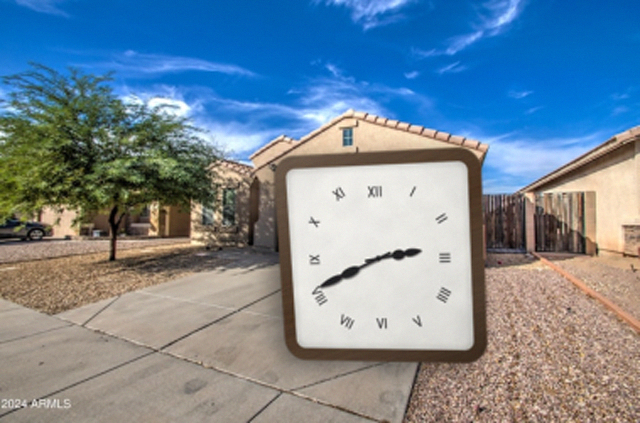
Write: {"hour": 2, "minute": 41}
